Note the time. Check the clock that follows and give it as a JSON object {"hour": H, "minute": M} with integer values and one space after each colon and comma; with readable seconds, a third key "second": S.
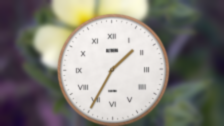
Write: {"hour": 1, "minute": 35}
